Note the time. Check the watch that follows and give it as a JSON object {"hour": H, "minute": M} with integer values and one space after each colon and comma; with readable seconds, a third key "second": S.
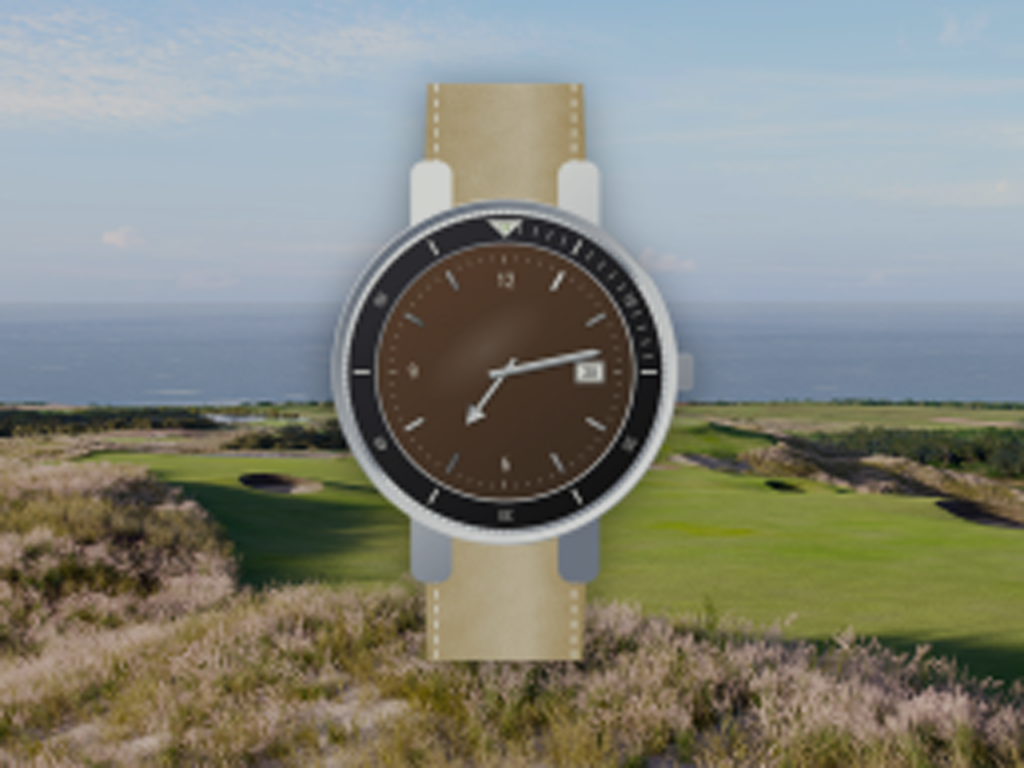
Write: {"hour": 7, "minute": 13}
